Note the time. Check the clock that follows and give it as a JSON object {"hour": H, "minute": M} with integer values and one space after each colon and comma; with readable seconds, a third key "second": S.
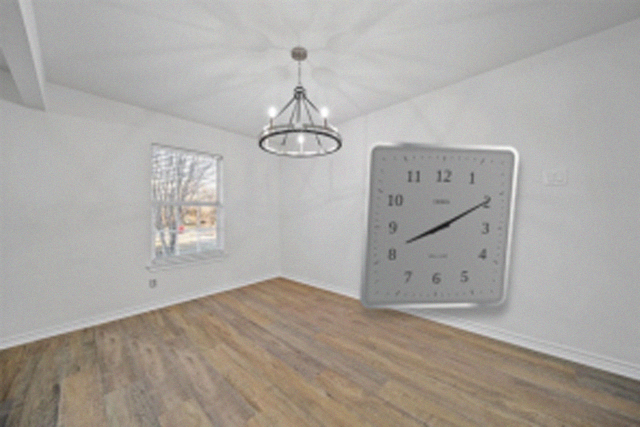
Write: {"hour": 8, "minute": 10}
